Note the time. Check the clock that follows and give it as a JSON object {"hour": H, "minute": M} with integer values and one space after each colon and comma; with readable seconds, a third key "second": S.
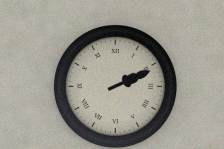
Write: {"hour": 2, "minute": 11}
